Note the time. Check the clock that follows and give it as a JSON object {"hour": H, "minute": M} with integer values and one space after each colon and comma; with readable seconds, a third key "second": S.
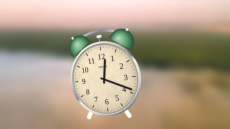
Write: {"hour": 12, "minute": 19}
